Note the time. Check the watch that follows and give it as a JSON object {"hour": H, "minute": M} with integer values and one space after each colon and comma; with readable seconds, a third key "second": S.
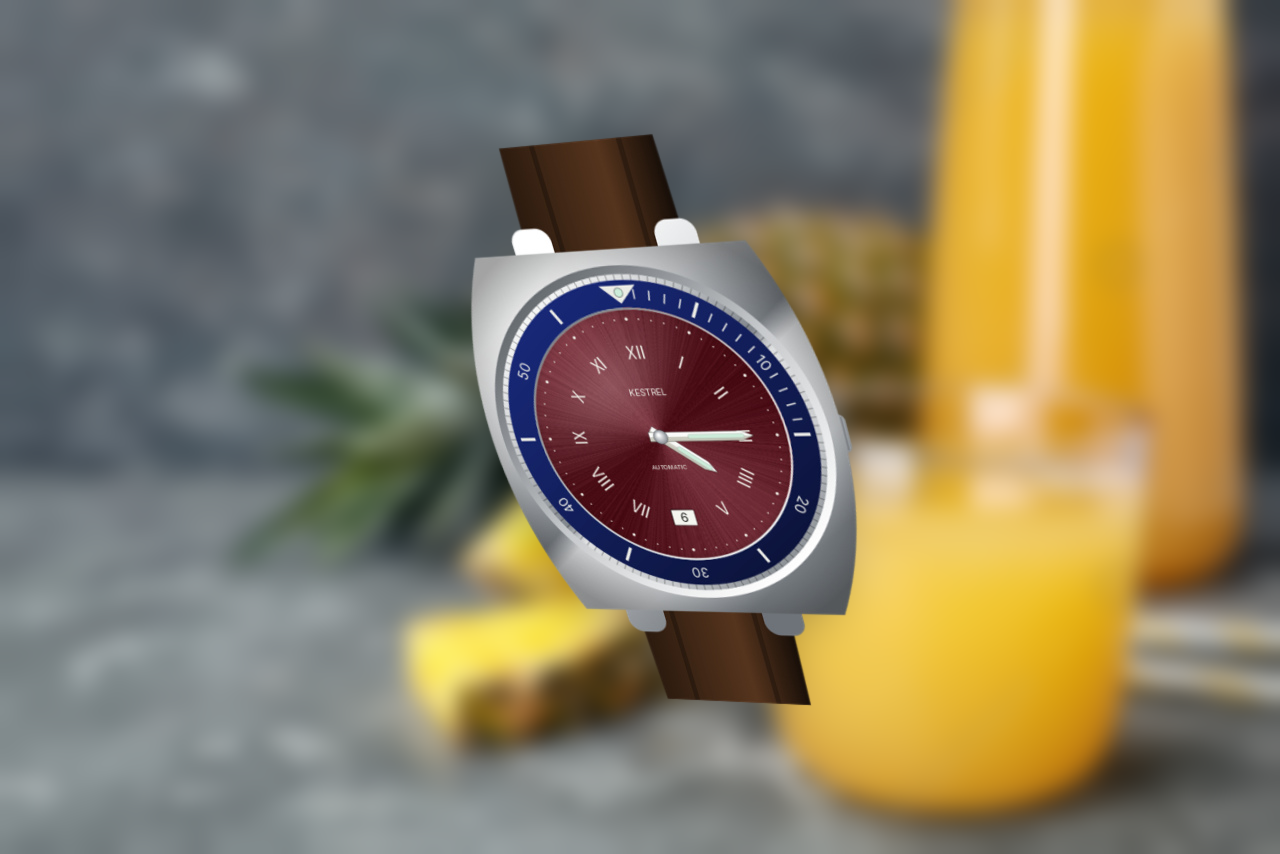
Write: {"hour": 4, "minute": 15}
